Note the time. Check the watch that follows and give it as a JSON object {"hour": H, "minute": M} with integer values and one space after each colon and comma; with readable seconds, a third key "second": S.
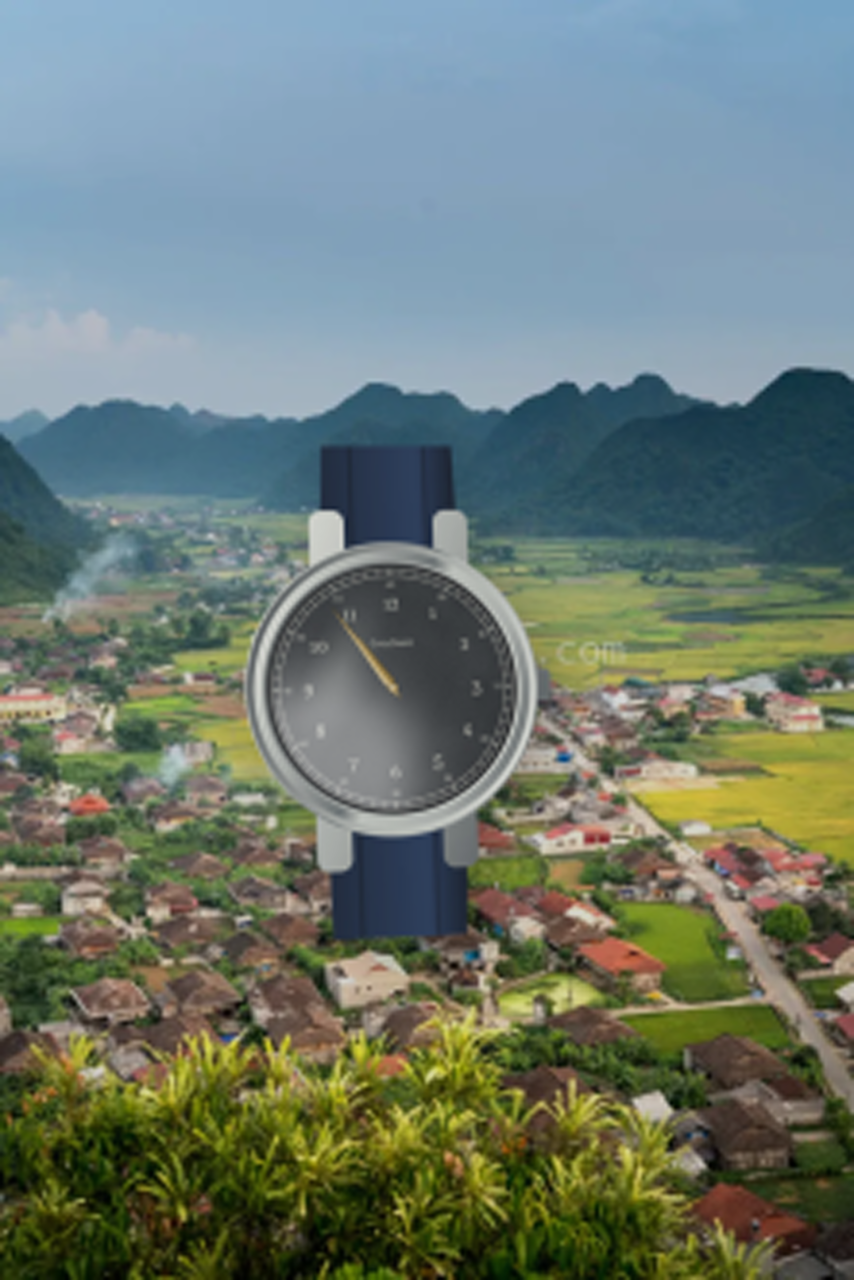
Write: {"hour": 10, "minute": 54}
